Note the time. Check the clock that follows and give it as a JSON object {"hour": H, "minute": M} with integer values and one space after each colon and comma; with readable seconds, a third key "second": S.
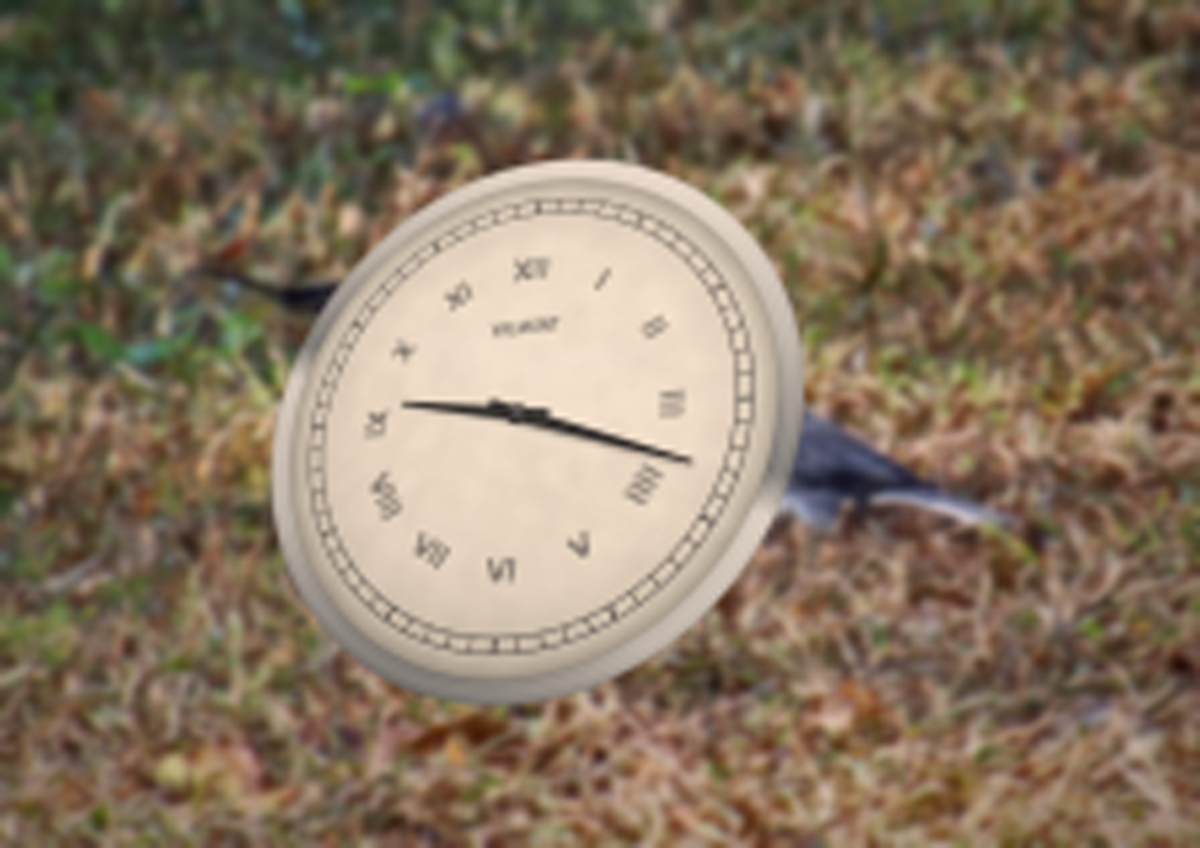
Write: {"hour": 9, "minute": 18}
